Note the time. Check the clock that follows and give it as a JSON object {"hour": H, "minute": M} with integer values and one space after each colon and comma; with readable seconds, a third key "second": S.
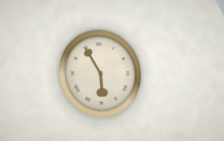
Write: {"hour": 5, "minute": 55}
